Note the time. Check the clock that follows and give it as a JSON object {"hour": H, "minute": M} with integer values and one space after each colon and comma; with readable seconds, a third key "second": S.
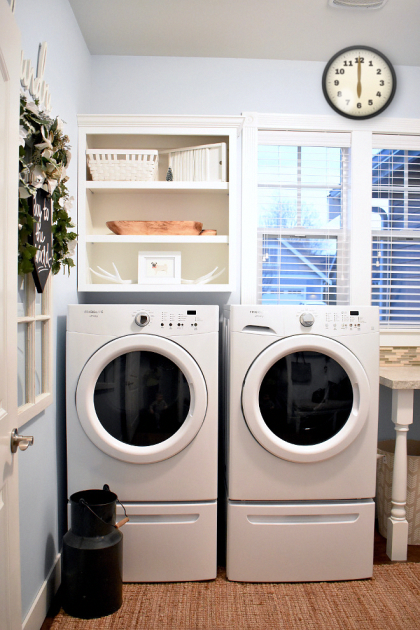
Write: {"hour": 6, "minute": 0}
